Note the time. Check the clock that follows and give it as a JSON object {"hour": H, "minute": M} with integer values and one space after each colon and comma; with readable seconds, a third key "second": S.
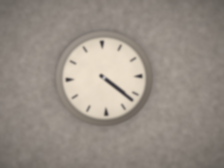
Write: {"hour": 4, "minute": 22}
